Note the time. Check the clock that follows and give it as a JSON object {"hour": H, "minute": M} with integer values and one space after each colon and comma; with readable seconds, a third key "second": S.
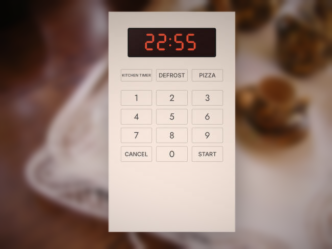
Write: {"hour": 22, "minute": 55}
